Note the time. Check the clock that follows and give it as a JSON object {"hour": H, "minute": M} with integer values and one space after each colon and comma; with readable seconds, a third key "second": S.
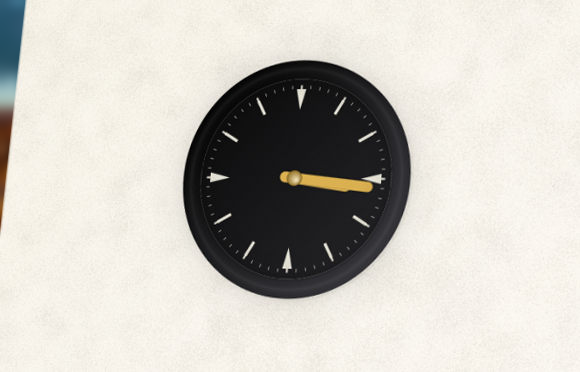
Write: {"hour": 3, "minute": 16}
